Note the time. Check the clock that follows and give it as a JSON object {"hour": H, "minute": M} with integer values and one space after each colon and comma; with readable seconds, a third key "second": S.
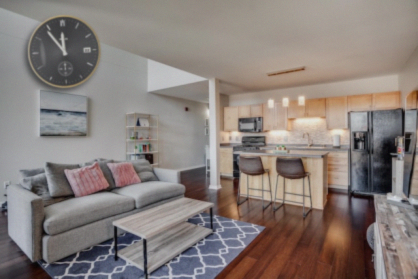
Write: {"hour": 11, "minute": 54}
